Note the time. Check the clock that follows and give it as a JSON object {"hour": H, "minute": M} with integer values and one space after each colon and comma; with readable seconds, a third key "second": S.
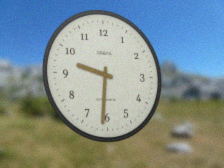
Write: {"hour": 9, "minute": 31}
